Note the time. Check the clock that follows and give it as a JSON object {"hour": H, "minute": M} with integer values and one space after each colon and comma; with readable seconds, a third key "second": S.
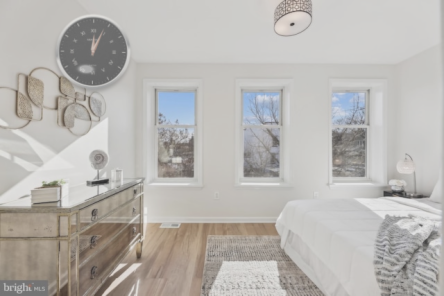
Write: {"hour": 12, "minute": 4}
